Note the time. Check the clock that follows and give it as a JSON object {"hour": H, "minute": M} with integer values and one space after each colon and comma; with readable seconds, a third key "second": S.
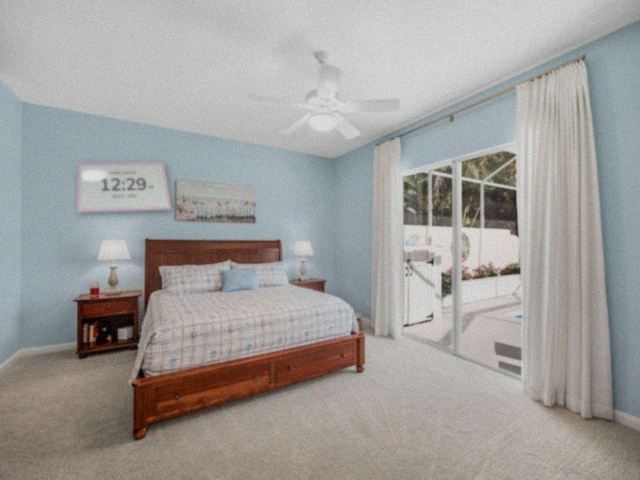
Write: {"hour": 12, "minute": 29}
